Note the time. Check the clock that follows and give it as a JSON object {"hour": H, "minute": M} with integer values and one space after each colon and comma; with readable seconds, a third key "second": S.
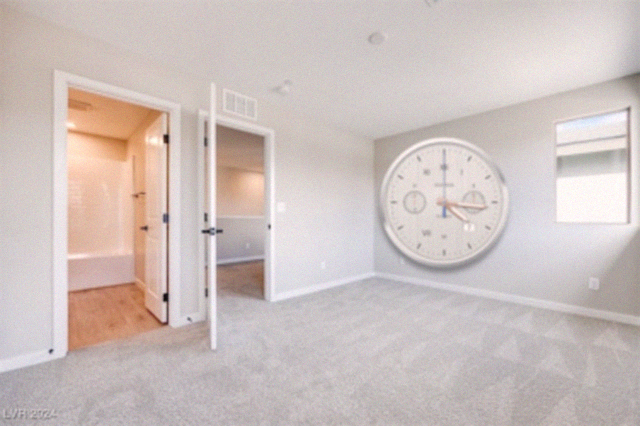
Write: {"hour": 4, "minute": 16}
